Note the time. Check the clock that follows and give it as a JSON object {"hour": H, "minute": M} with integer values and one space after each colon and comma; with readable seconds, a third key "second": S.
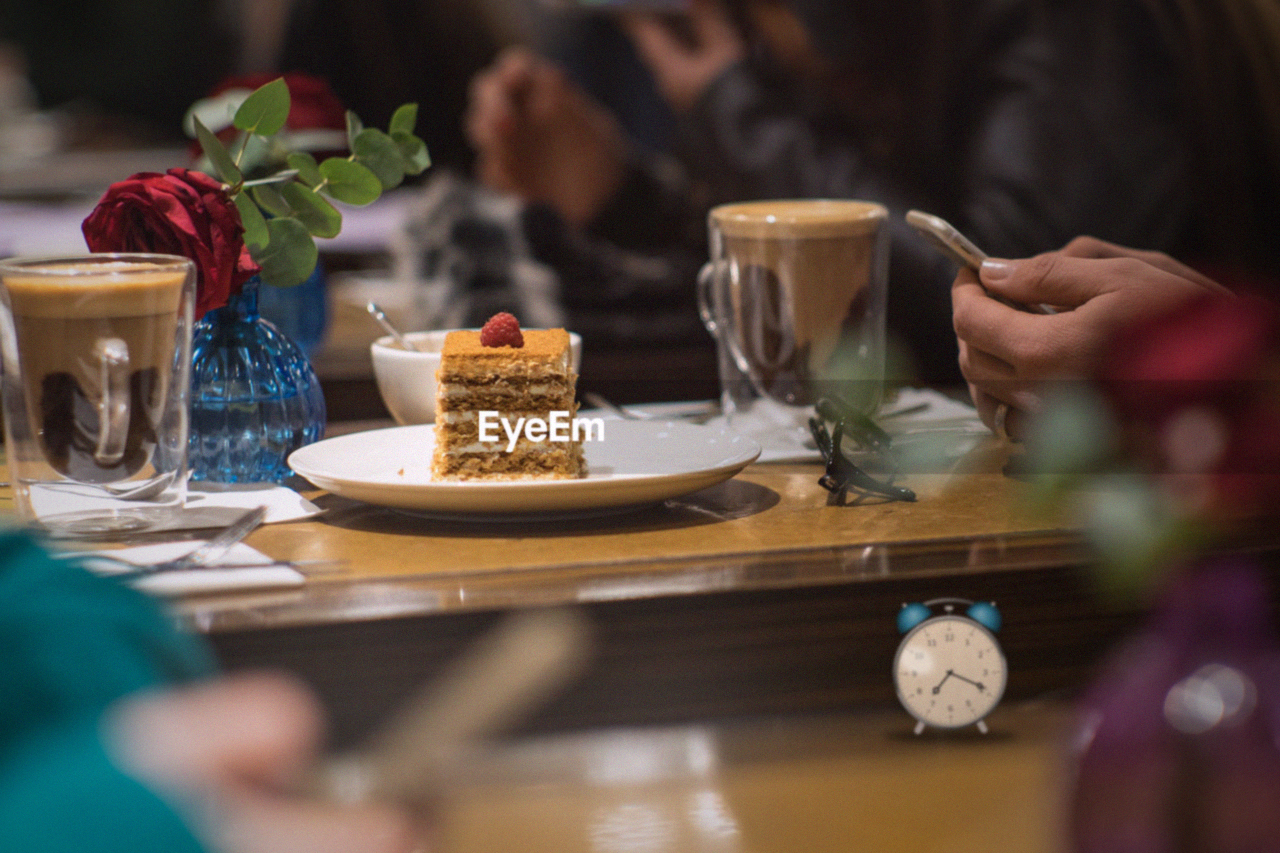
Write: {"hour": 7, "minute": 19}
